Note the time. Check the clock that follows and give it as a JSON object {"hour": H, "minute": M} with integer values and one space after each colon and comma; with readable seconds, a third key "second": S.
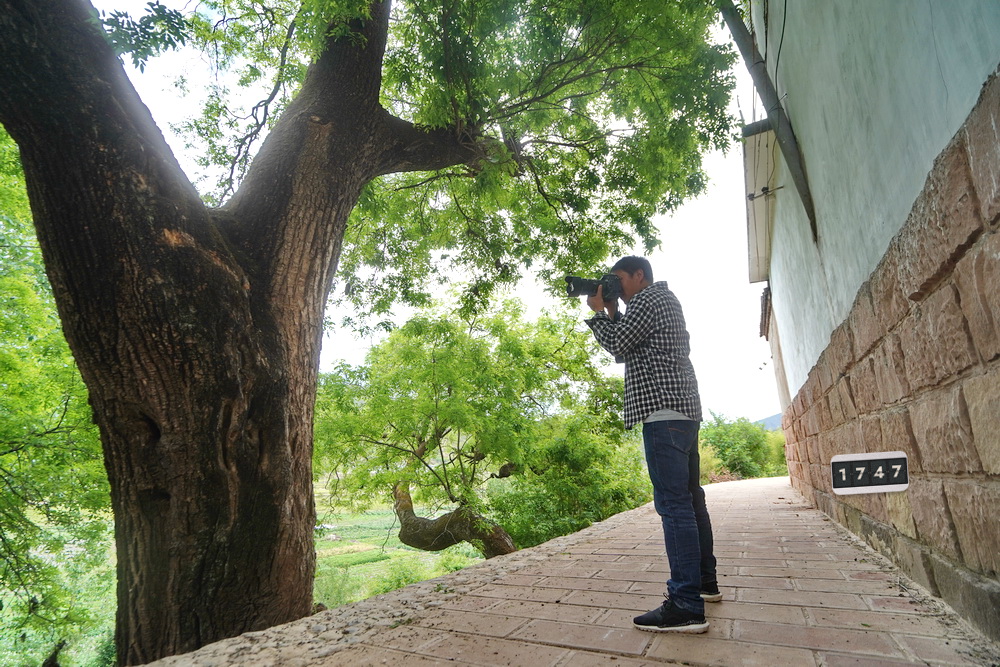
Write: {"hour": 17, "minute": 47}
